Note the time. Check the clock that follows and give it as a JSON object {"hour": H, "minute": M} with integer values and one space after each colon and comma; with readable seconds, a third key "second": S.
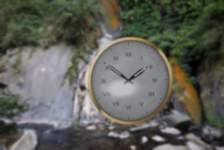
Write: {"hour": 1, "minute": 51}
